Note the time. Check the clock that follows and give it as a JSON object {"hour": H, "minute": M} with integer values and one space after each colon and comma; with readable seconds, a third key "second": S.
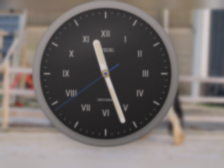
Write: {"hour": 11, "minute": 26, "second": 39}
